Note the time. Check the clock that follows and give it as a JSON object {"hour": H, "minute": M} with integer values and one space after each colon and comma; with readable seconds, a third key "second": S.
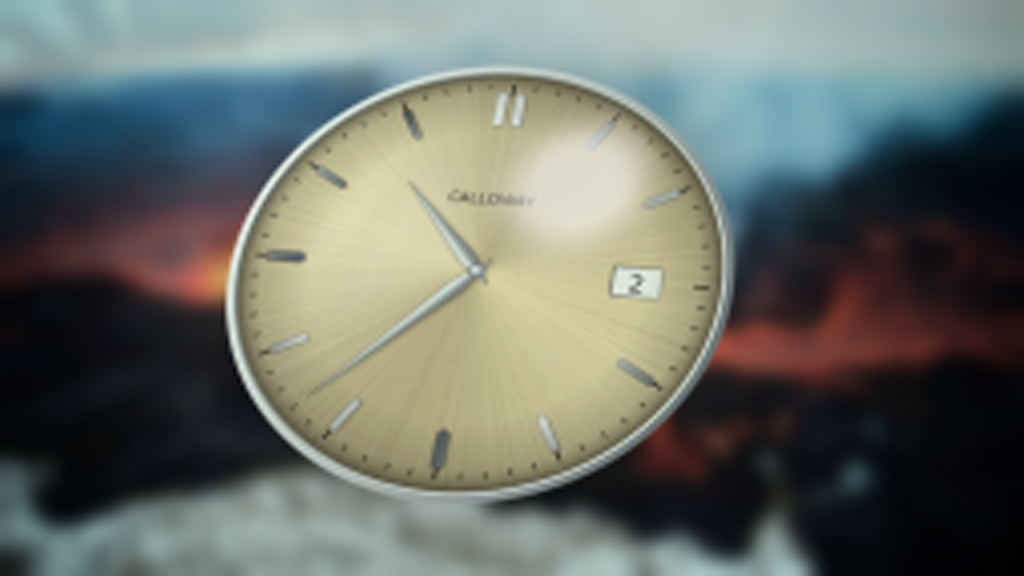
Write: {"hour": 10, "minute": 37}
